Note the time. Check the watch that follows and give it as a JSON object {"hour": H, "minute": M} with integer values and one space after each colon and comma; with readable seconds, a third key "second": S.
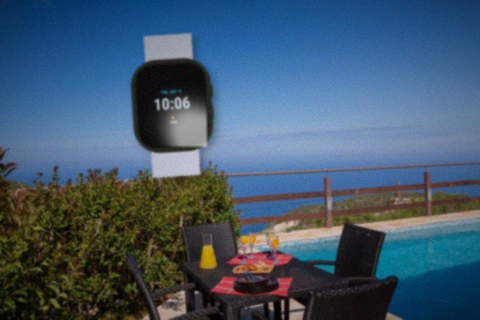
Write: {"hour": 10, "minute": 6}
